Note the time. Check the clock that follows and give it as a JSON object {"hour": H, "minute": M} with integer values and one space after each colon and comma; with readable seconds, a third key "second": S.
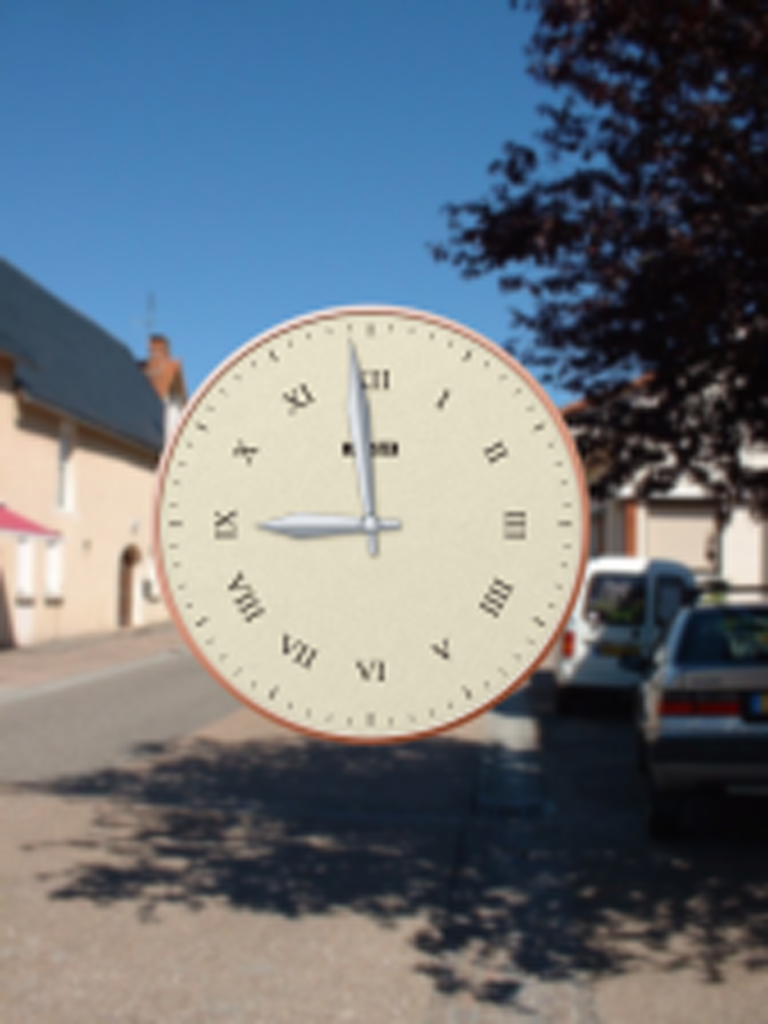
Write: {"hour": 8, "minute": 59}
